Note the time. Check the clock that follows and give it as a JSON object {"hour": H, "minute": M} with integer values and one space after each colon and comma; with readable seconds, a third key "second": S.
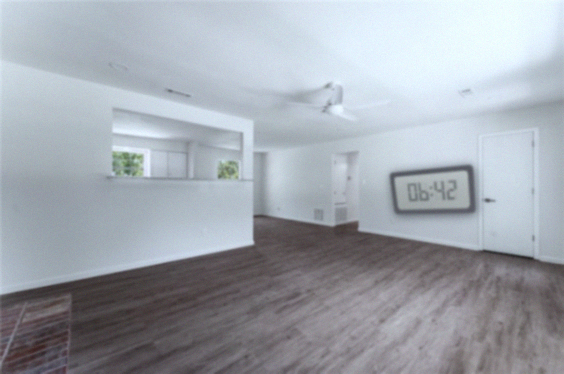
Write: {"hour": 6, "minute": 42}
